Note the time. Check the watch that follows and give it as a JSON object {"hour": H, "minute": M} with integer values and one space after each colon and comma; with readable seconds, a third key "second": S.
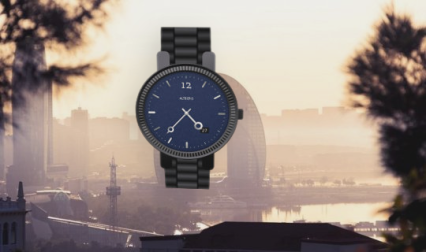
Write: {"hour": 4, "minute": 37}
